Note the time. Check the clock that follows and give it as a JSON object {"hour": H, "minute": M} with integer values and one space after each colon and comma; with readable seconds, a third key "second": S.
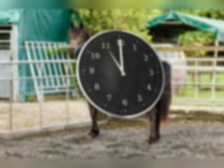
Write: {"hour": 11, "minute": 0}
